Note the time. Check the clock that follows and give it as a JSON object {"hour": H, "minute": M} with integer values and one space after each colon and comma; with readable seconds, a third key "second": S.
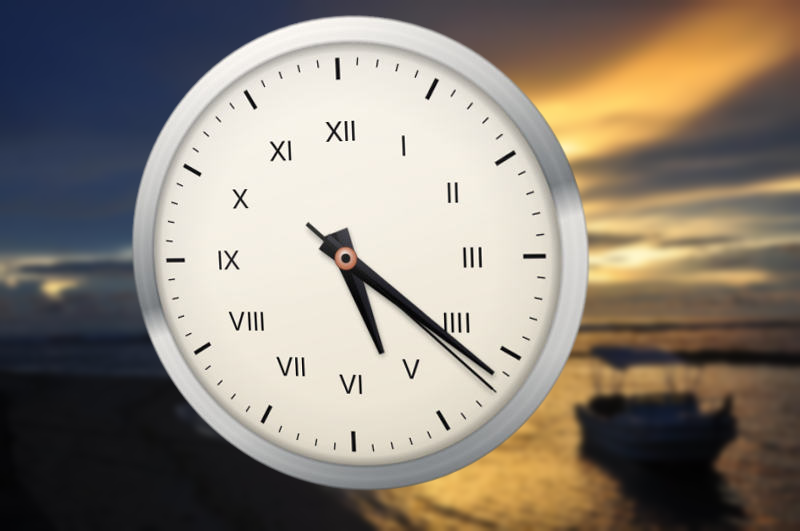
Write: {"hour": 5, "minute": 21, "second": 22}
